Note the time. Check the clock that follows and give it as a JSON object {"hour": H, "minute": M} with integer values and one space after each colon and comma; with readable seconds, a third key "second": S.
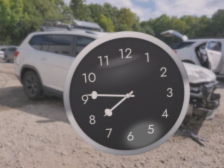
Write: {"hour": 7, "minute": 46}
